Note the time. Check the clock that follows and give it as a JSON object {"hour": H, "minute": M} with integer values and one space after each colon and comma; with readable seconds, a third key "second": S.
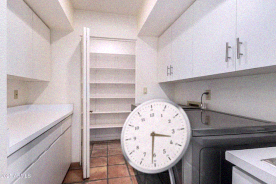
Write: {"hour": 3, "minute": 31}
